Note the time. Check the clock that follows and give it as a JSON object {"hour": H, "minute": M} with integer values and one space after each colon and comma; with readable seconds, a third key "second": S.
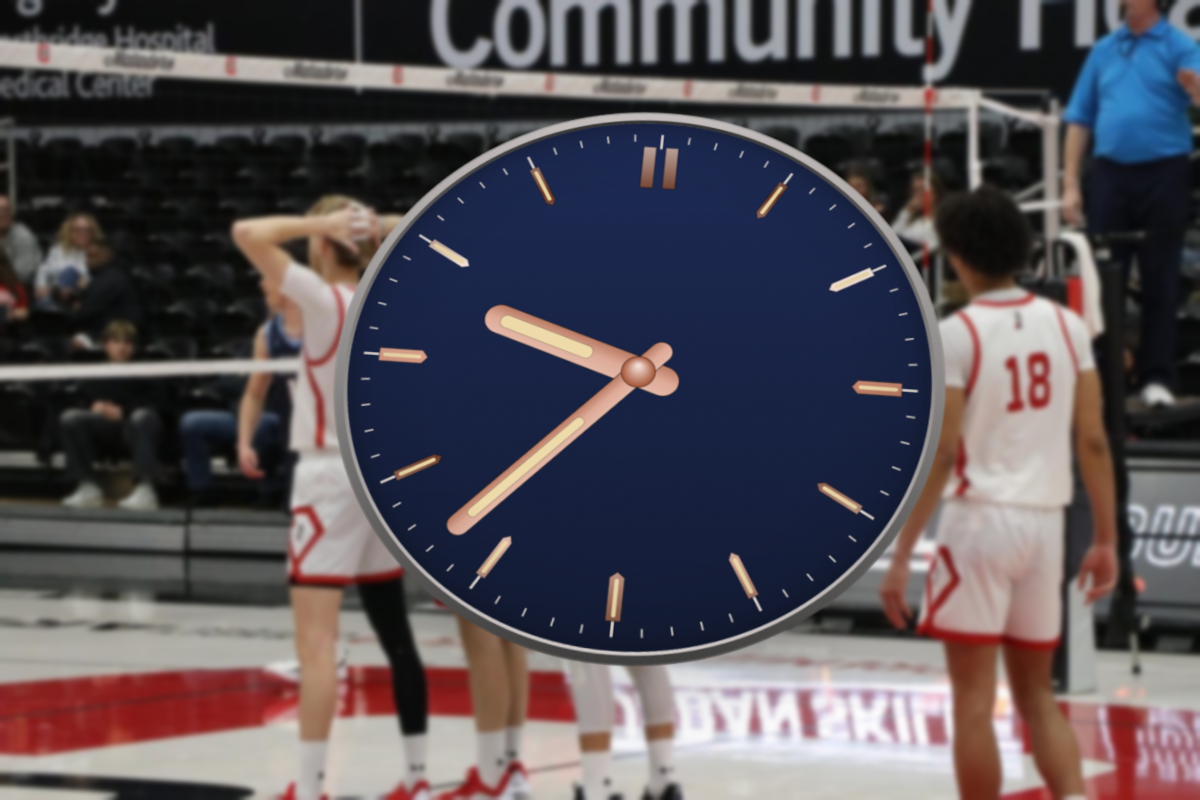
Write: {"hour": 9, "minute": 37}
